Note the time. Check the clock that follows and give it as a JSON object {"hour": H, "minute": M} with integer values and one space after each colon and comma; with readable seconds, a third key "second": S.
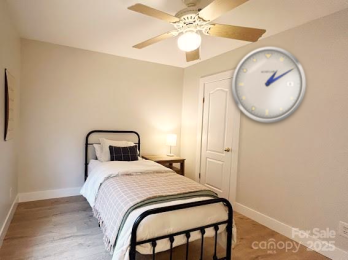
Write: {"hour": 1, "minute": 10}
